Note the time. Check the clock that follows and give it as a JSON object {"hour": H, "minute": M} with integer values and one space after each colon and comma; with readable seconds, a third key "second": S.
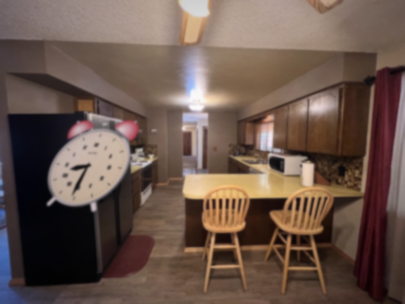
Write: {"hour": 8, "minute": 31}
